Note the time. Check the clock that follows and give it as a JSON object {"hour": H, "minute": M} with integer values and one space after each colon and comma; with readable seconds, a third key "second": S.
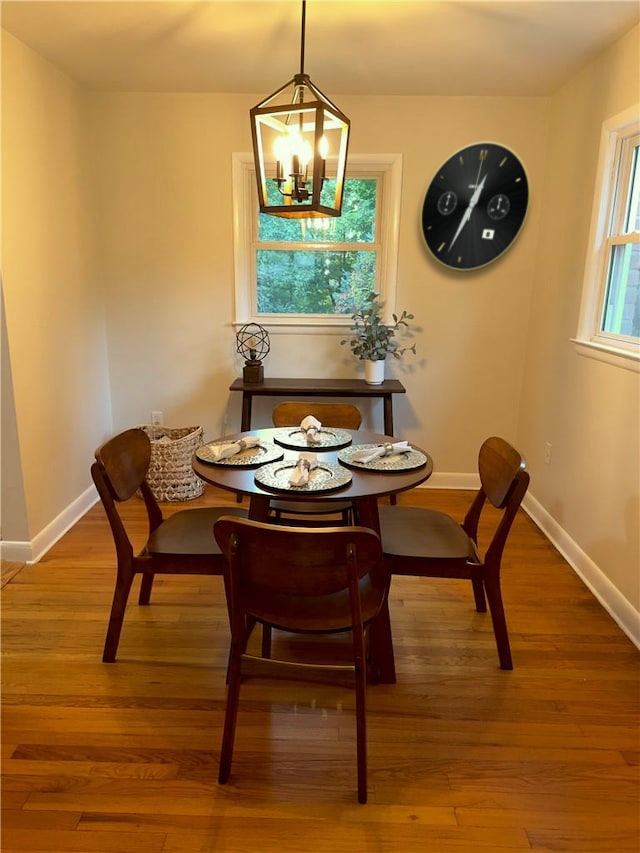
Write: {"hour": 12, "minute": 33}
